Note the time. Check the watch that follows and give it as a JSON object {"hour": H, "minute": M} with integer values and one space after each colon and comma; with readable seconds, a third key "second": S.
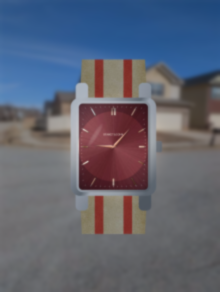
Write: {"hour": 9, "minute": 7}
